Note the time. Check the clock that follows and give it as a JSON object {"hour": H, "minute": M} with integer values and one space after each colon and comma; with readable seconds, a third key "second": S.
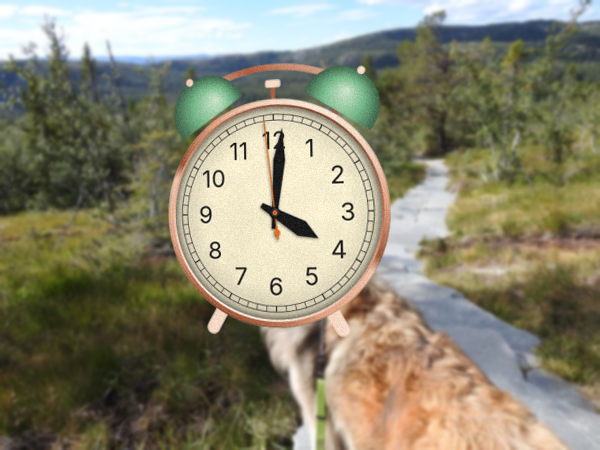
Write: {"hour": 4, "minute": 0, "second": 59}
